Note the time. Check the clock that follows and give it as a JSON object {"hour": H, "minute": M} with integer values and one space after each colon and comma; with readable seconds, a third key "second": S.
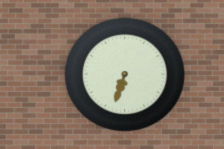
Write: {"hour": 6, "minute": 33}
